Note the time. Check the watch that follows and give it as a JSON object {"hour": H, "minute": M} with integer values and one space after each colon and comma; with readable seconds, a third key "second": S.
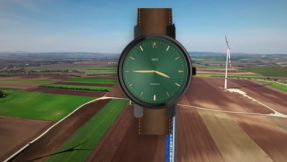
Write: {"hour": 3, "minute": 45}
